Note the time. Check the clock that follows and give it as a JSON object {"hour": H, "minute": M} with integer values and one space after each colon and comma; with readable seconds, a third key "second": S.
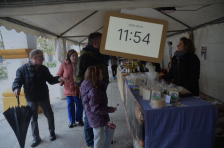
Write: {"hour": 11, "minute": 54}
